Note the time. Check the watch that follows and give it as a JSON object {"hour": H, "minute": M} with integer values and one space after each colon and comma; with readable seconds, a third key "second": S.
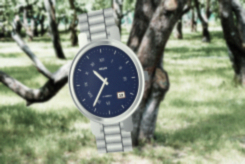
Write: {"hour": 10, "minute": 36}
